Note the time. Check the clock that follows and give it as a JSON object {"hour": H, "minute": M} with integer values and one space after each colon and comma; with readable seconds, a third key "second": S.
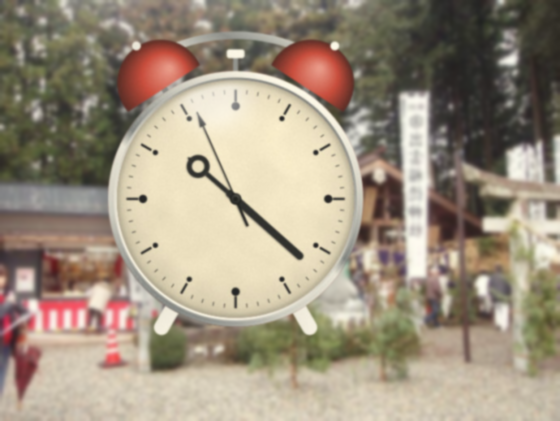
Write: {"hour": 10, "minute": 21, "second": 56}
